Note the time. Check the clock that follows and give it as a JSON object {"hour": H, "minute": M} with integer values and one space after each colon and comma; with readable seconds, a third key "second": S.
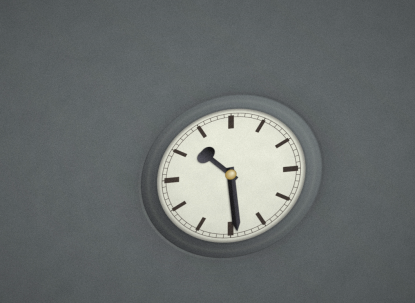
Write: {"hour": 10, "minute": 29}
